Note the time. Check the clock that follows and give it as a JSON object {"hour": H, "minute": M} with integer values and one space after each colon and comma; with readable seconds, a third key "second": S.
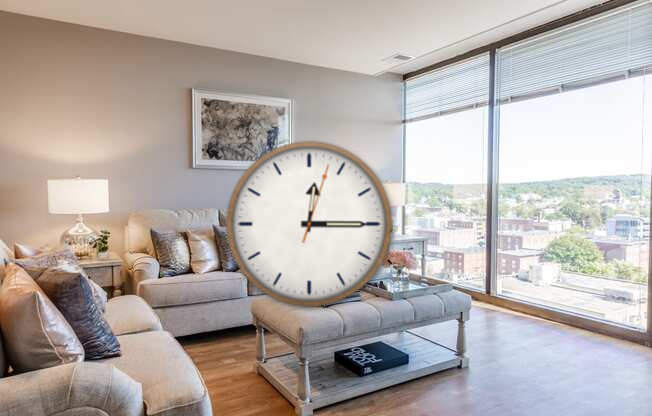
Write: {"hour": 12, "minute": 15, "second": 3}
